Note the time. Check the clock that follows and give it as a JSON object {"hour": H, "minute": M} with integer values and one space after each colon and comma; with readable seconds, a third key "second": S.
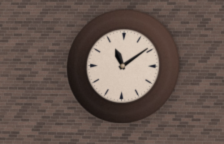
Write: {"hour": 11, "minute": 9}
